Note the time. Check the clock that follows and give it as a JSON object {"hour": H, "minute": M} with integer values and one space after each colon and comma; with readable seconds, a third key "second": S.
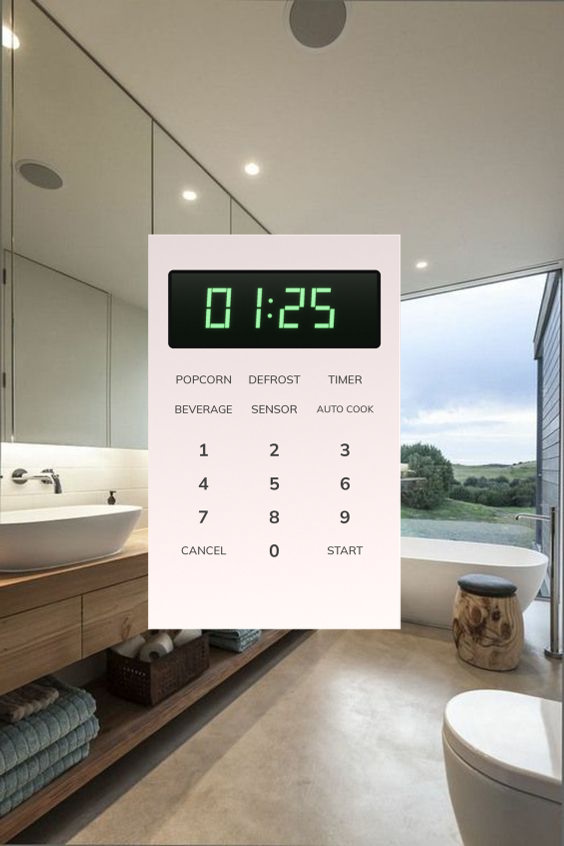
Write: {"hour": 1, "minute": 25}
